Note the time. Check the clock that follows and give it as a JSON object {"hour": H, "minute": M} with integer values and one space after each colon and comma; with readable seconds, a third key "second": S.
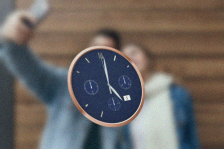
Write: {"hour": 5, "minute": 1}
